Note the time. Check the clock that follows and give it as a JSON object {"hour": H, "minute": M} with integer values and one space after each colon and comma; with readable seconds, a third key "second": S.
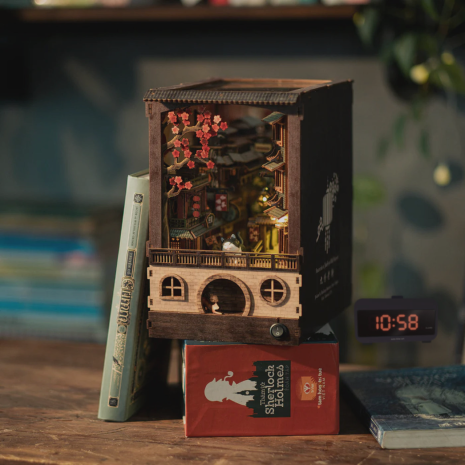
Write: {"hour": 10, "minute": 58}
